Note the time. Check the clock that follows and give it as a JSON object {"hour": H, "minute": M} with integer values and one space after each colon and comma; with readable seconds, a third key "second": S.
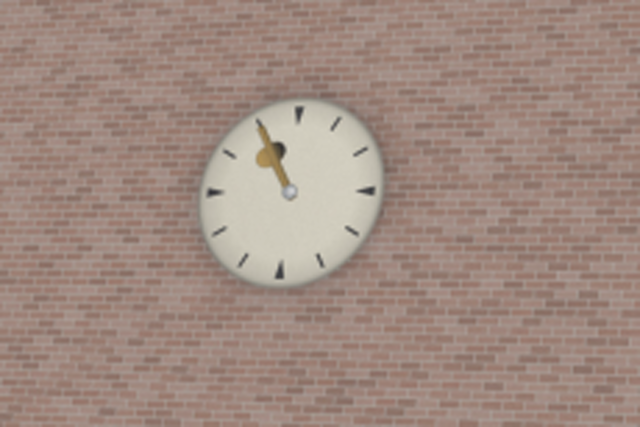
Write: {"hour": 10, "minute": 55}
